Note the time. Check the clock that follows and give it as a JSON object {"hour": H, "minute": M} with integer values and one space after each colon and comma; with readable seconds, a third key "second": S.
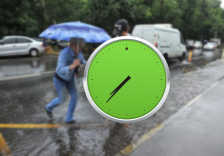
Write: {"hour": 7, "minute": 37}
